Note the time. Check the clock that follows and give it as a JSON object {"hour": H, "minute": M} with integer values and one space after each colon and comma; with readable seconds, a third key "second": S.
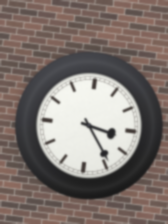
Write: {"hour": 3, "minute": 24}
